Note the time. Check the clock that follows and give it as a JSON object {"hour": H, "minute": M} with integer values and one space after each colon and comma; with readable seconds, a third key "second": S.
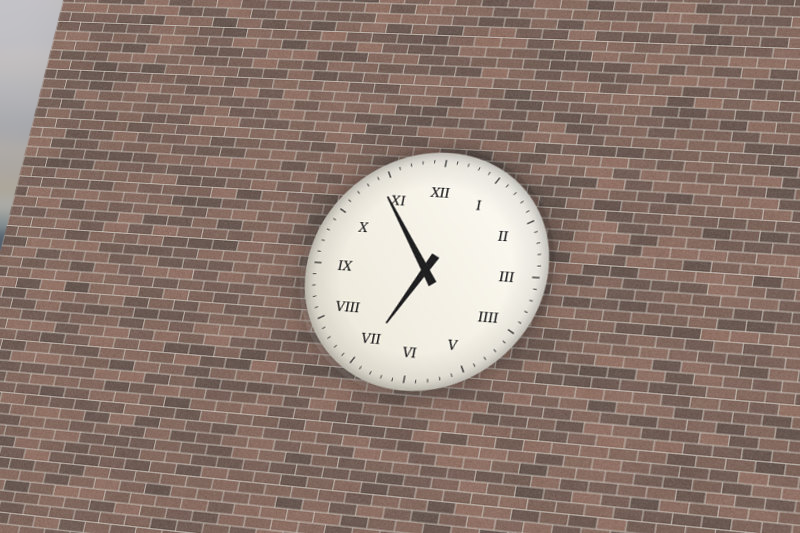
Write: {"hour": 6, "minute": 54}
